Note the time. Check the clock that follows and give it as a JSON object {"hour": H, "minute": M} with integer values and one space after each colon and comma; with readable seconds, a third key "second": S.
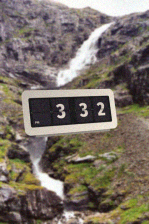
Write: {"hour": 3, "minute": 32}
